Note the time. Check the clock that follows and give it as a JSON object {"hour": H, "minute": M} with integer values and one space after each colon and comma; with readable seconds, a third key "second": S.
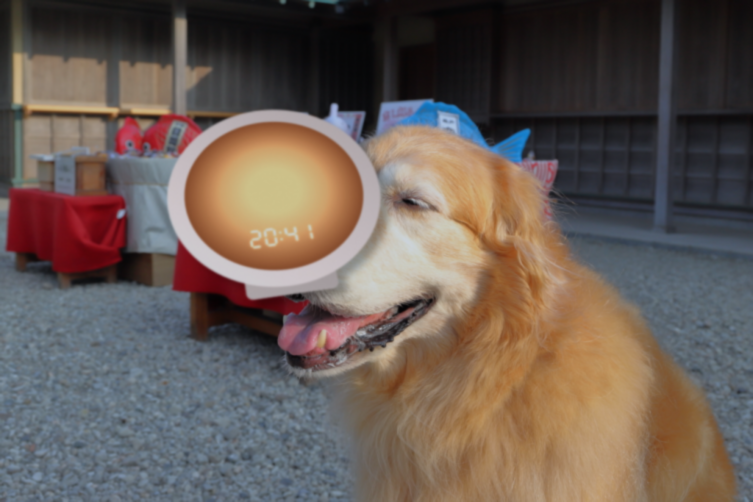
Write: {"hour": 20, "minute": 41}
